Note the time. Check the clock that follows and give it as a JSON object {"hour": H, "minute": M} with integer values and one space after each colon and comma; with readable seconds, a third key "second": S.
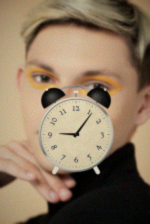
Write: {"hour": 9, "minute": 6}
